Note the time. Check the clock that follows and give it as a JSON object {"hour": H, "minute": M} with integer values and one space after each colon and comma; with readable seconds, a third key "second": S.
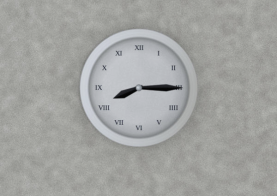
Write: {"hour": 8, "minute": 15}
